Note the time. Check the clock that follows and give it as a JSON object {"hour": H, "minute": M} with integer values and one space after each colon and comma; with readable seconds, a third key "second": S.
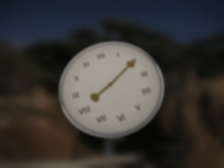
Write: {"hour": 8, "minute": 10}
